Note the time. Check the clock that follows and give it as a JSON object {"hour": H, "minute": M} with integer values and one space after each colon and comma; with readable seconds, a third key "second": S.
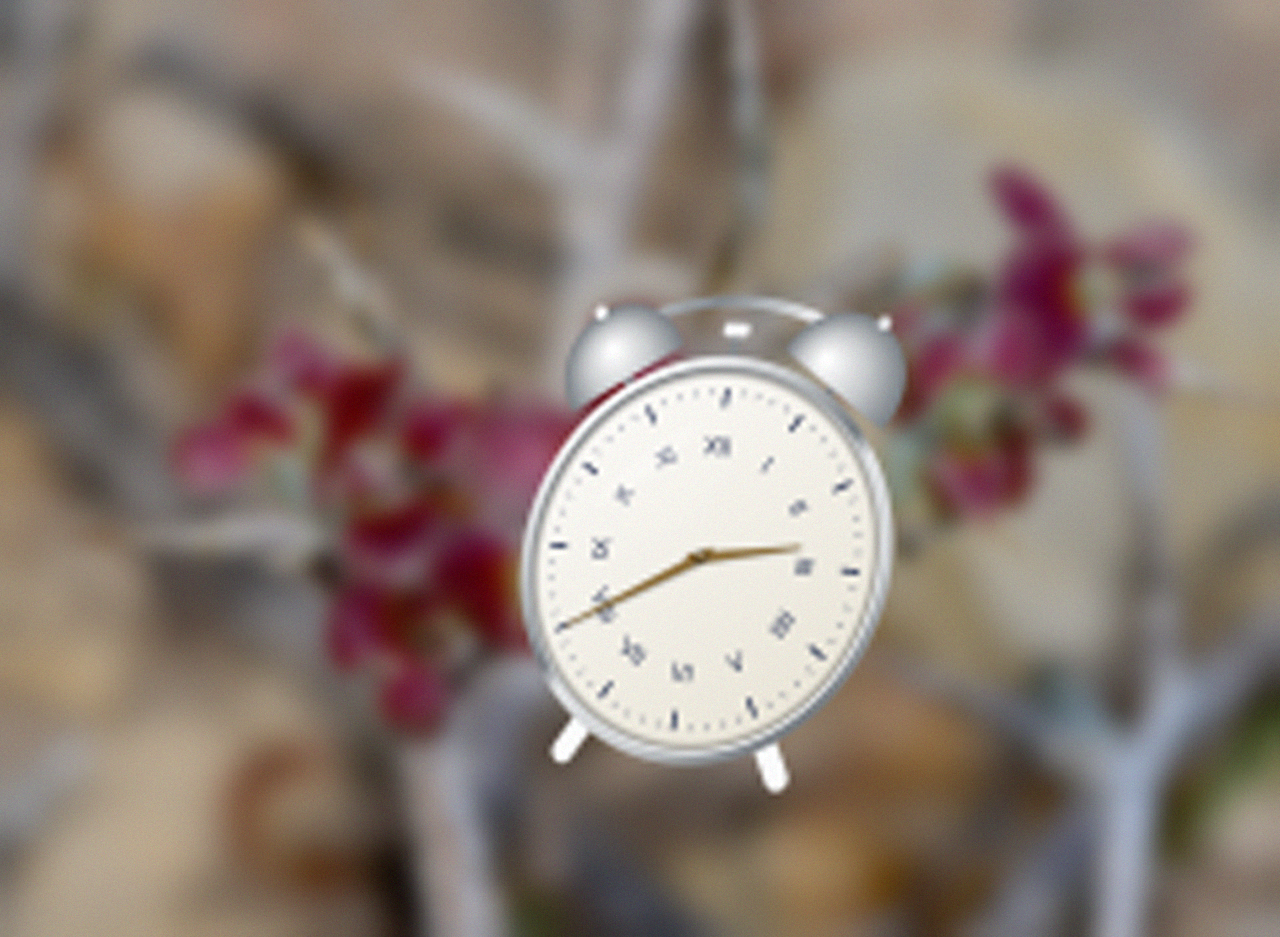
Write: {"hour": 2, "minute": 40}
